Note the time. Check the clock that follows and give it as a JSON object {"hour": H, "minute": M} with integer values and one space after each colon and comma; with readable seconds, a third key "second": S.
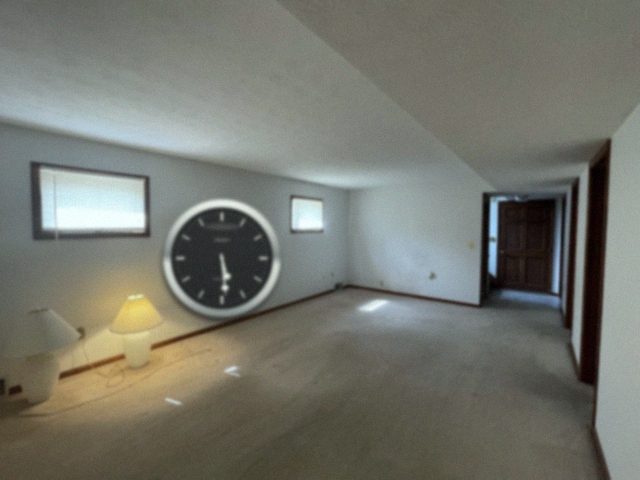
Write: {"hour": 5, "minute": 29}
